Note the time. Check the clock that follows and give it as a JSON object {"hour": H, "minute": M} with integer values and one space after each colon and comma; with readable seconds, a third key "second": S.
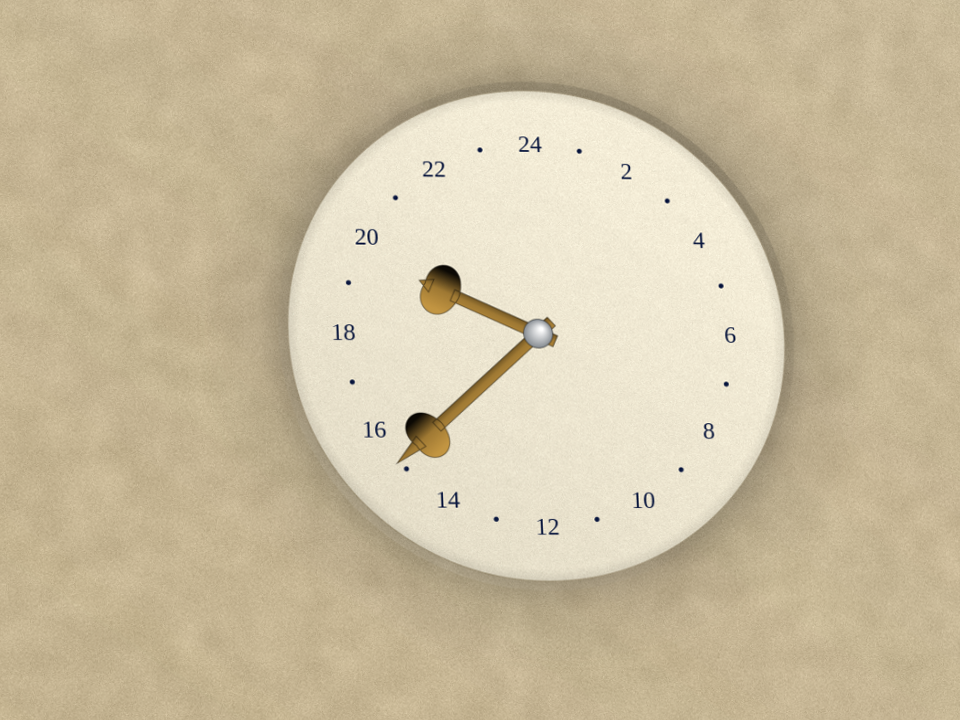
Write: {"hour": 19, "minute": 38}
